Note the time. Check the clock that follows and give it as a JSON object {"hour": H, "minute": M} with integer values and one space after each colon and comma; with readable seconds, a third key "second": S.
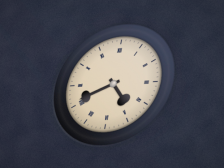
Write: {"hour": 4, "minute": 41}
